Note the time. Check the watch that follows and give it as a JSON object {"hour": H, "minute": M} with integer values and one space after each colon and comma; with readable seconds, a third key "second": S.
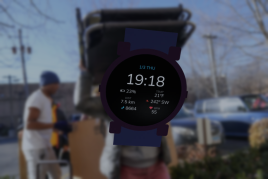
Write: {"hour": 19, "minute": 18}
